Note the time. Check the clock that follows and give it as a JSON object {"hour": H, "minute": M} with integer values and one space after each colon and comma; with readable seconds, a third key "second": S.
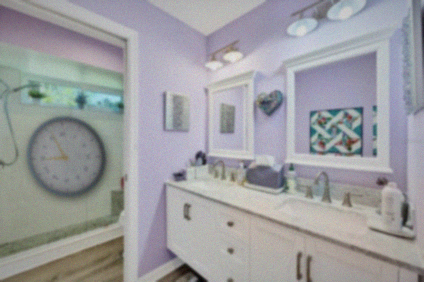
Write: {"hour": 8, "minute": 56}
